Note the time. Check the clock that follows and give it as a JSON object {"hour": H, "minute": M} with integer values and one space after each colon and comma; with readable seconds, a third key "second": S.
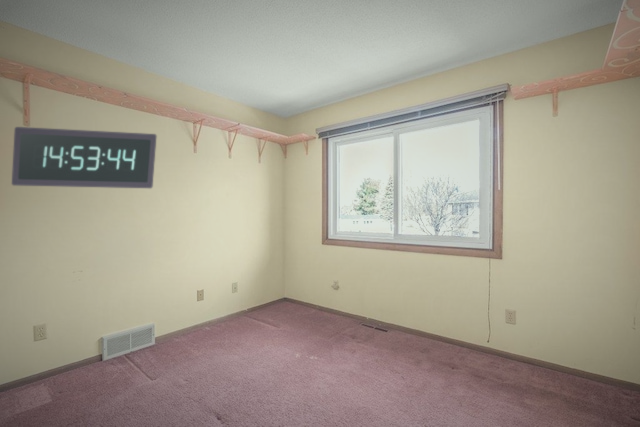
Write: {"hour": 14, "minute": 53, "second": 44}
